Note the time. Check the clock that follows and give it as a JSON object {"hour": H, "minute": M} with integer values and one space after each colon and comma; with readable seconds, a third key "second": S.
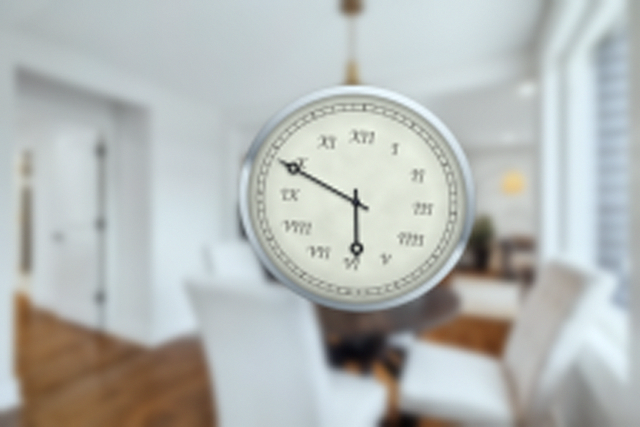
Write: {"hour": 5, "minute": 49}
